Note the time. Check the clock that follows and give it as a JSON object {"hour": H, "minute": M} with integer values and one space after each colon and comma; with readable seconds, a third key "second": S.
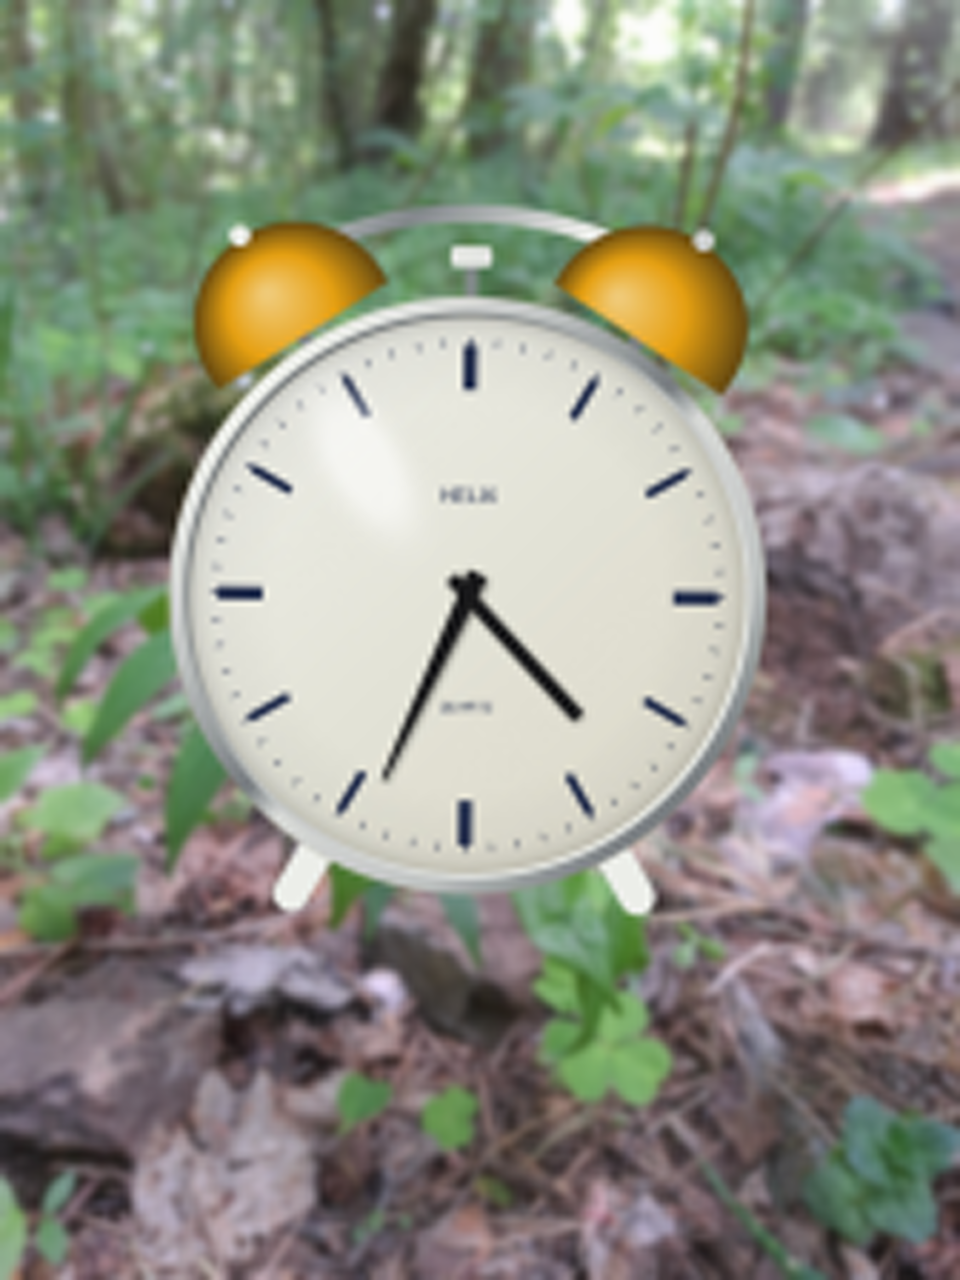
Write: {"hour": 4, "minute": 34}
